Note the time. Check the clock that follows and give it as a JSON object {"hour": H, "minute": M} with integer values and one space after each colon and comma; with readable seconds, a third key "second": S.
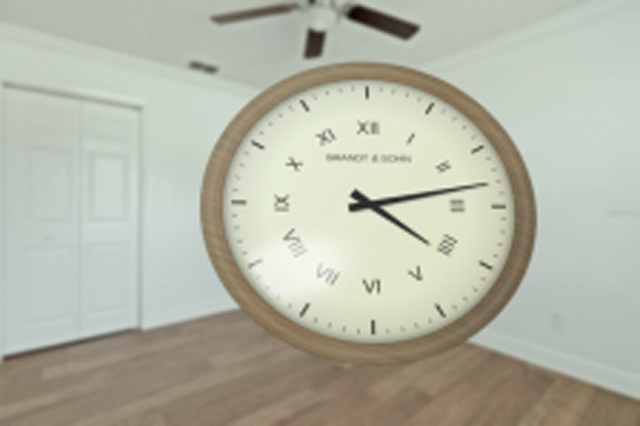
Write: {"hour": 4, "minute": 13}
